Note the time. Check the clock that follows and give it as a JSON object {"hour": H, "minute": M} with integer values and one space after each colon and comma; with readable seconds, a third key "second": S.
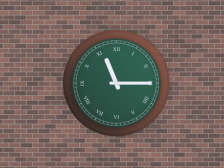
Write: {"hour": 11, "minute": 15}
